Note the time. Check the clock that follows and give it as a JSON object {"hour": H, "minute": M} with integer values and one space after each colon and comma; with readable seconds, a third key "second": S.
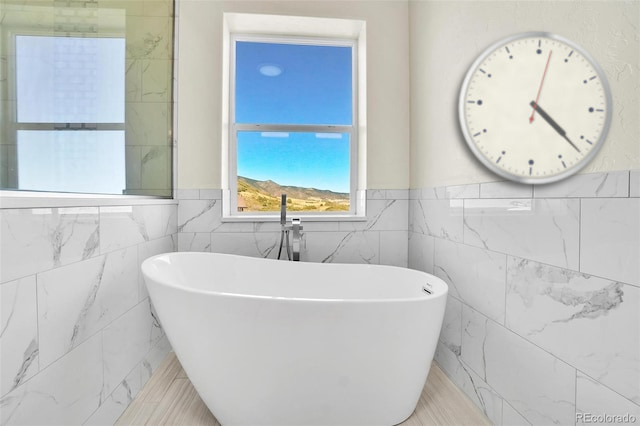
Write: {"hour": 4, "minute": 22, "second": 2}
